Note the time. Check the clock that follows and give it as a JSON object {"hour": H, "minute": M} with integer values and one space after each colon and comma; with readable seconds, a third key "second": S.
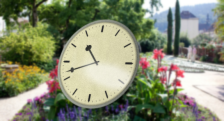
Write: {"hour": 10, "minute": 42}
